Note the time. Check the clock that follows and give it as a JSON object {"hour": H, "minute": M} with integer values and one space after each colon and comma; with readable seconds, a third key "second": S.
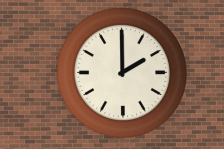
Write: {"hour": 2, "minute": 0}
